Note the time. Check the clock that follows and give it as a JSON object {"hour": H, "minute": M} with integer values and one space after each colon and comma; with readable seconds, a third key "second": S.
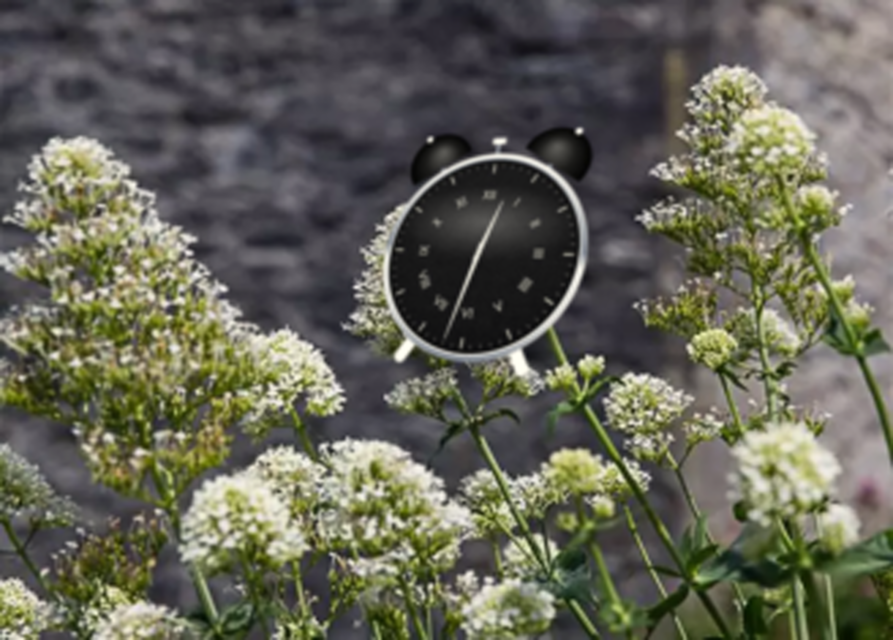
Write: {"hour": 12, "minute": 32}
